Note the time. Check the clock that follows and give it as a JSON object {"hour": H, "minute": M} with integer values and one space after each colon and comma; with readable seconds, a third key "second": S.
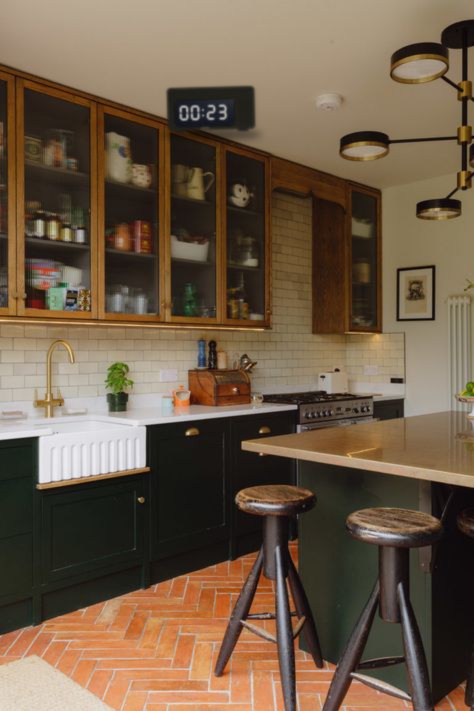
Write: {"hour": 0, "minute": 23}
